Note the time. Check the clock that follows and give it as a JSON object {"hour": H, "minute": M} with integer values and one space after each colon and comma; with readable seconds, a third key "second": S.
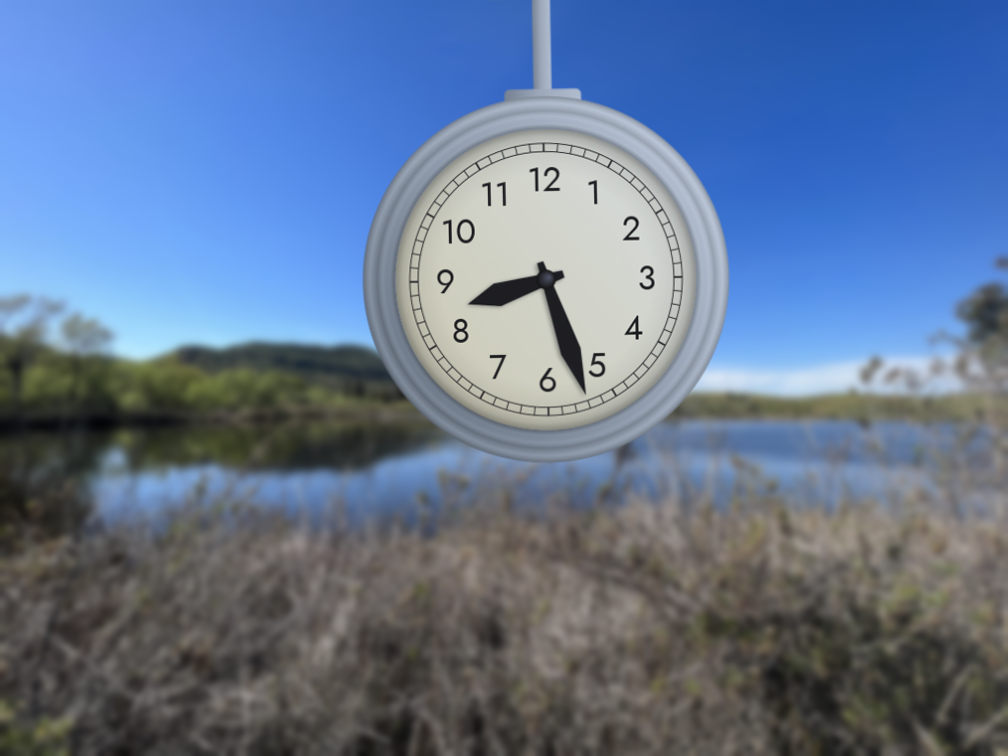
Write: {"hour": 8, "minute": 27}
